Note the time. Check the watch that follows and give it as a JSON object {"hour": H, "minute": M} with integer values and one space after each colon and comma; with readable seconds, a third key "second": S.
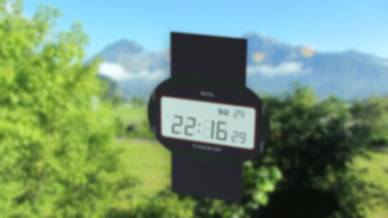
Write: {"hour": 22, "minute": 16}
